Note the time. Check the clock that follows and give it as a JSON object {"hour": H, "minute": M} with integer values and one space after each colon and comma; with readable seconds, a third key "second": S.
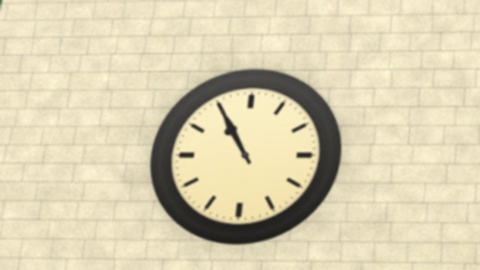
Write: {"hour": 10, "minute": 55}
